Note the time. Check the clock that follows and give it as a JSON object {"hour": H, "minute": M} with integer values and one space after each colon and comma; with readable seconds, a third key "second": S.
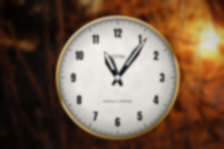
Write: {"hour": 11, "minute": 6}
